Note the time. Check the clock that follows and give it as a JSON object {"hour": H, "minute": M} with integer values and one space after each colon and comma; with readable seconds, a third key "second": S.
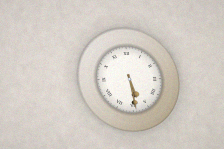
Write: {"hour": 5, "minute": 29}
